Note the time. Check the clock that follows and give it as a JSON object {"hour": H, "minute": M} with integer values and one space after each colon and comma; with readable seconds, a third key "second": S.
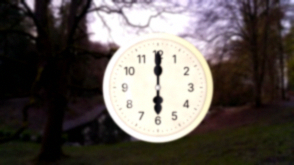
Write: {"hour": 6, "minute": 0}
